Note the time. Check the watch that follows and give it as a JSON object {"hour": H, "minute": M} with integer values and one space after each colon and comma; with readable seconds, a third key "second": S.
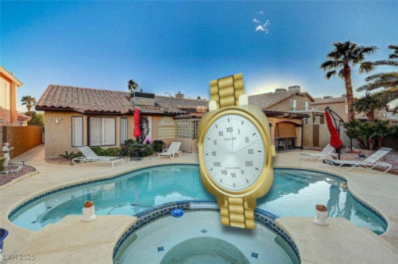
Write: {"hour": 12, "minute": 12}
